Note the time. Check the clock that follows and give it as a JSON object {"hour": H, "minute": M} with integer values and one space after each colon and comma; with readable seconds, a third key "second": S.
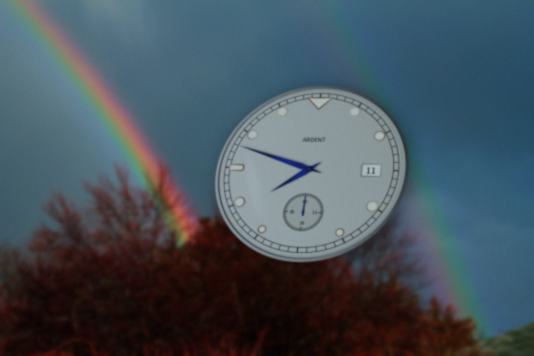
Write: {"hour": 7, "minute": 48}
